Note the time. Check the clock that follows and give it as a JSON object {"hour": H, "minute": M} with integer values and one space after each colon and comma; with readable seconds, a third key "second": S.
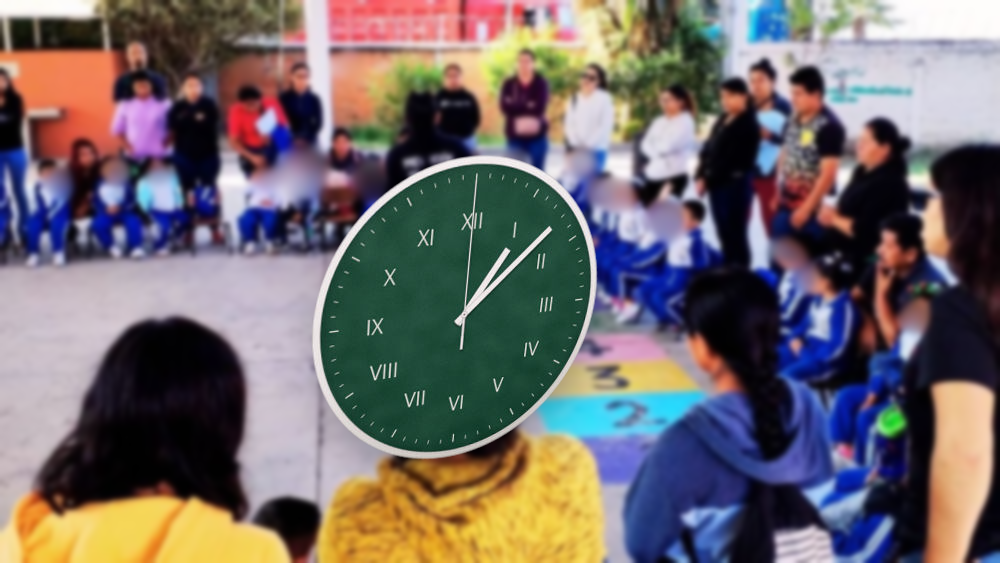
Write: {"hour": 1, "minute": 8, "second": 0}
